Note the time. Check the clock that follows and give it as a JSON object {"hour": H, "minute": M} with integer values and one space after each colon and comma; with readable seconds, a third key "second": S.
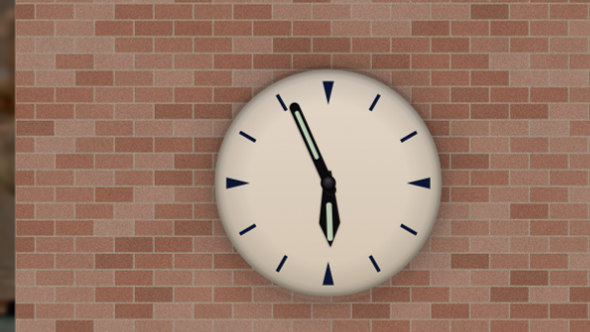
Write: {"hour": 5, "minute": 56}
